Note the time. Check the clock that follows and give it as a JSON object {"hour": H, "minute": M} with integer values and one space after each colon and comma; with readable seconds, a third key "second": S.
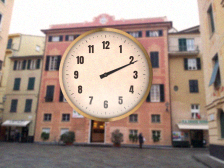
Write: {"hour": 2, "minute": 11}
